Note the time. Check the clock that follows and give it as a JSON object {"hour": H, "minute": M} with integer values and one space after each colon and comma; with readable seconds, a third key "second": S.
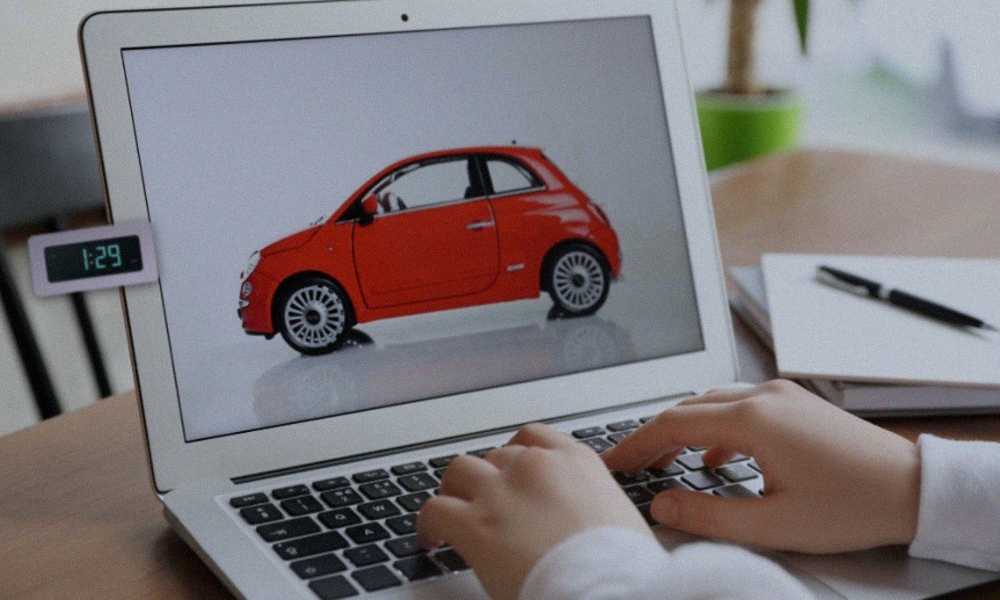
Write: {"hour": 1, "minute": 29}
